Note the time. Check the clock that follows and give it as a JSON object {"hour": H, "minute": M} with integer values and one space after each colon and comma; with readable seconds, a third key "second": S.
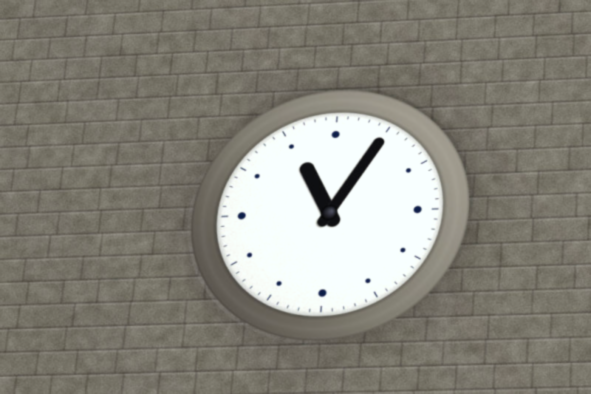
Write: {"hour": 11, "minute": 5}
